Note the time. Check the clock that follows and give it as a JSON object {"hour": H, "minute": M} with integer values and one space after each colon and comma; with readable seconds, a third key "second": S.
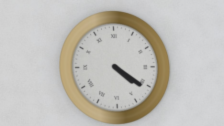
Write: {"hour": 4, "minute": 21}
